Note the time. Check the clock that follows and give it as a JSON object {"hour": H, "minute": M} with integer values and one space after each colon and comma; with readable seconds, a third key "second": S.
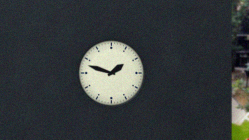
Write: {"hour": 1, "minute": 48}
